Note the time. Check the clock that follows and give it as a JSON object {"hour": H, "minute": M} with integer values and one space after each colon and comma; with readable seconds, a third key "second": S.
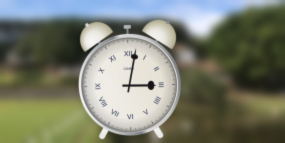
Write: {"hour": 3, "minute": 2}
